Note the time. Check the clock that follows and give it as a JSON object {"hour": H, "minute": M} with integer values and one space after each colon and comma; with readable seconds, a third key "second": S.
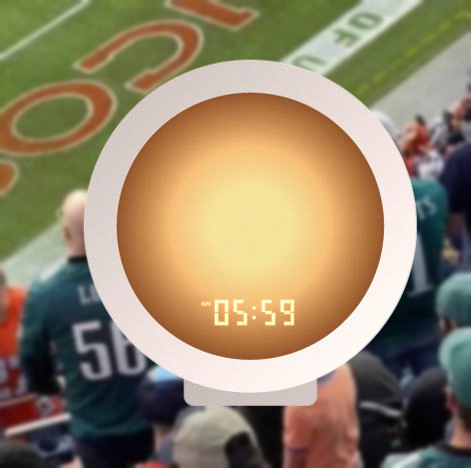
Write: {"hour": 5, "minute": 59}
